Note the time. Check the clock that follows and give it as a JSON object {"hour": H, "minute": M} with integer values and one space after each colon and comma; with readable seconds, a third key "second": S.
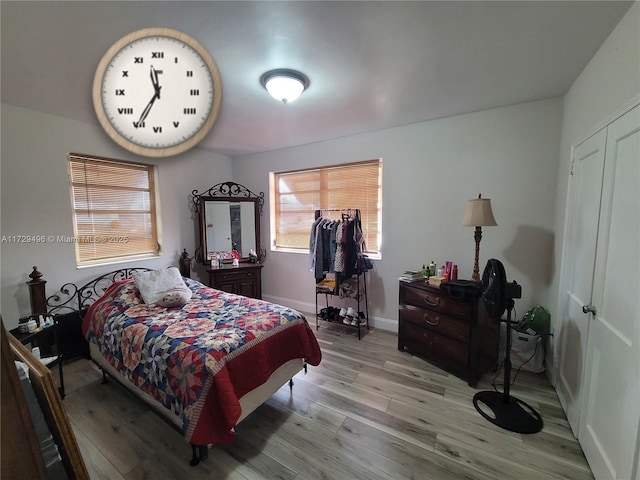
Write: {"hour": 11, "minute": 35}
